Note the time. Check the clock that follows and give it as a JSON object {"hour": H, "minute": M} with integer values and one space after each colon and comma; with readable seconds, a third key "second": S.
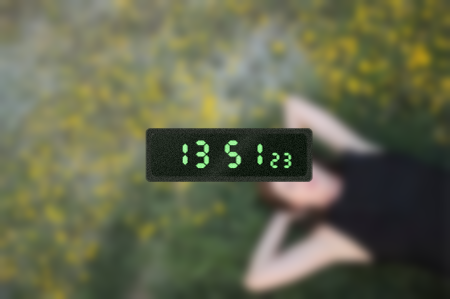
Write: {"hour": 13, "minute": 51, "second": 23}
